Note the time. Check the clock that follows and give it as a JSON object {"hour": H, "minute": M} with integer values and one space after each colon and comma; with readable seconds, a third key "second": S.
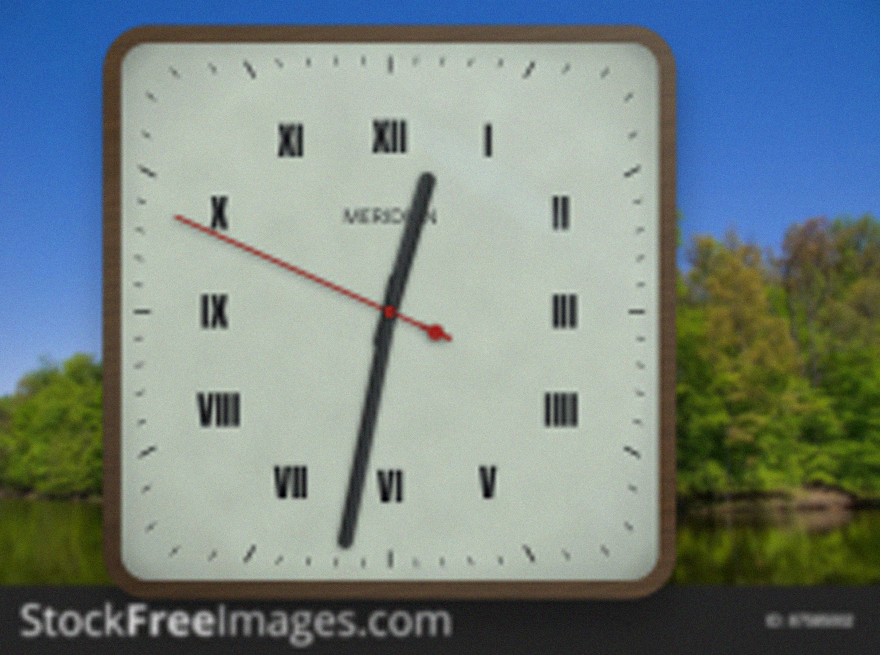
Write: {"hour": 12, "minute": 31, "second": 49}
